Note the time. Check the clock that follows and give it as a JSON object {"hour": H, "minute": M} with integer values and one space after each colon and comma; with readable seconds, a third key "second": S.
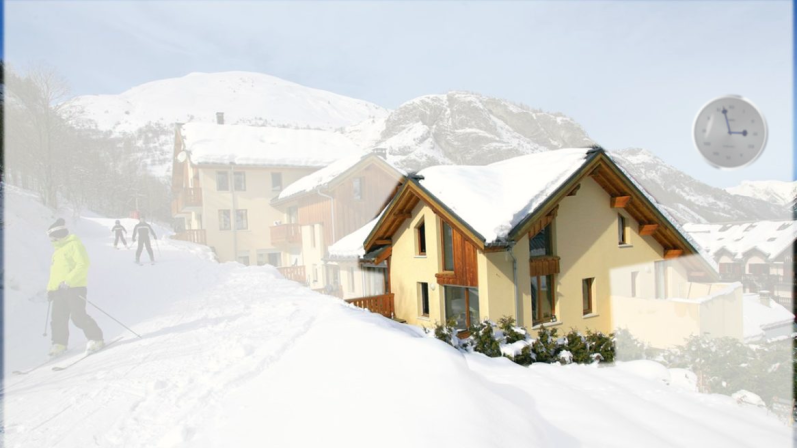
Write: {"hour": 2, "minute": 57}
